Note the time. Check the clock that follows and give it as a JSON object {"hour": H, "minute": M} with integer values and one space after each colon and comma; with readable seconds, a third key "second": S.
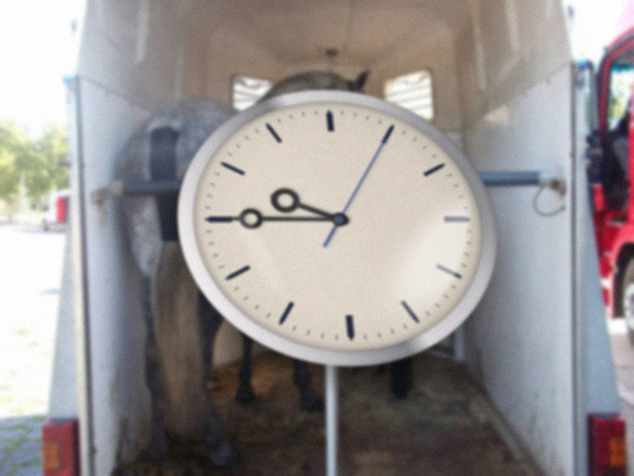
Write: {"hour": 9, "minute": 45, "second": 5}
